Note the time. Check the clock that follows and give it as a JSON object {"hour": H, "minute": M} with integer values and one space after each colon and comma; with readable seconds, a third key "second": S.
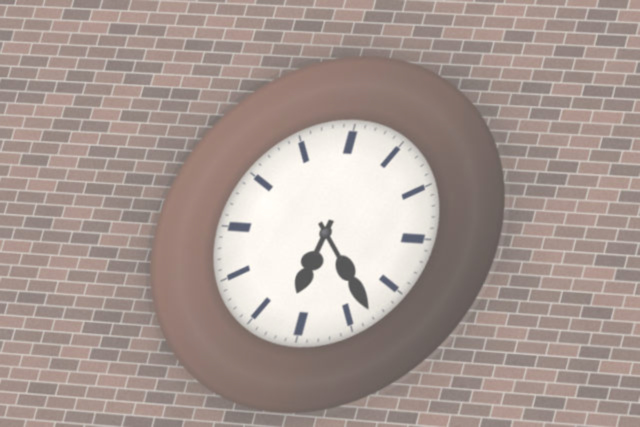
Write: {"hour": 6, "minute": 23}
